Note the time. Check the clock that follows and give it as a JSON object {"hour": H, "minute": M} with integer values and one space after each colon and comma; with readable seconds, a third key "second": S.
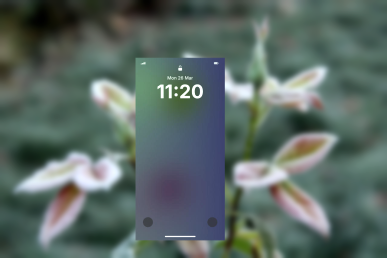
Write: {"hour": 11, "minute": 20}
